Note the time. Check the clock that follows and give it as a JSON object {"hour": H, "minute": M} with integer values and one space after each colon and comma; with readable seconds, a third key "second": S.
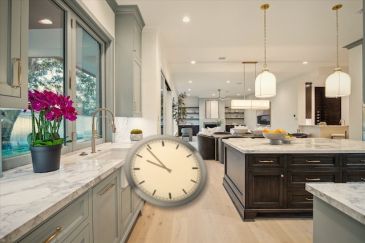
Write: {"hour": 9, "minute": 54}
